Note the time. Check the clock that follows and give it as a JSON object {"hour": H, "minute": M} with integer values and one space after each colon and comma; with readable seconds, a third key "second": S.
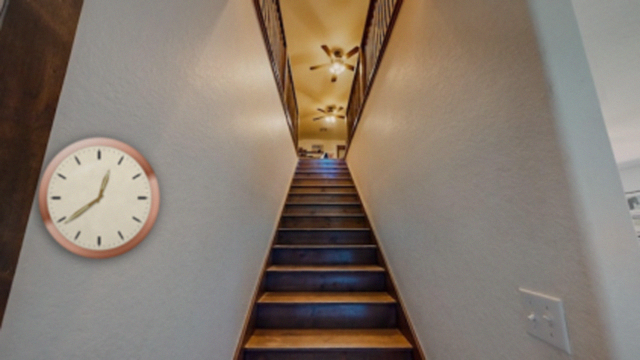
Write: {"hour": 12, "minute": 39}
